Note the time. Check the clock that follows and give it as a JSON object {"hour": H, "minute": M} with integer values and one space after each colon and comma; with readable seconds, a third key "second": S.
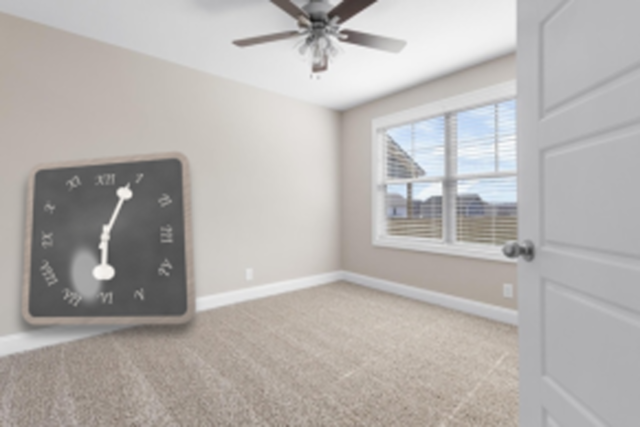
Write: {"hour": 6, "minute": 4}
